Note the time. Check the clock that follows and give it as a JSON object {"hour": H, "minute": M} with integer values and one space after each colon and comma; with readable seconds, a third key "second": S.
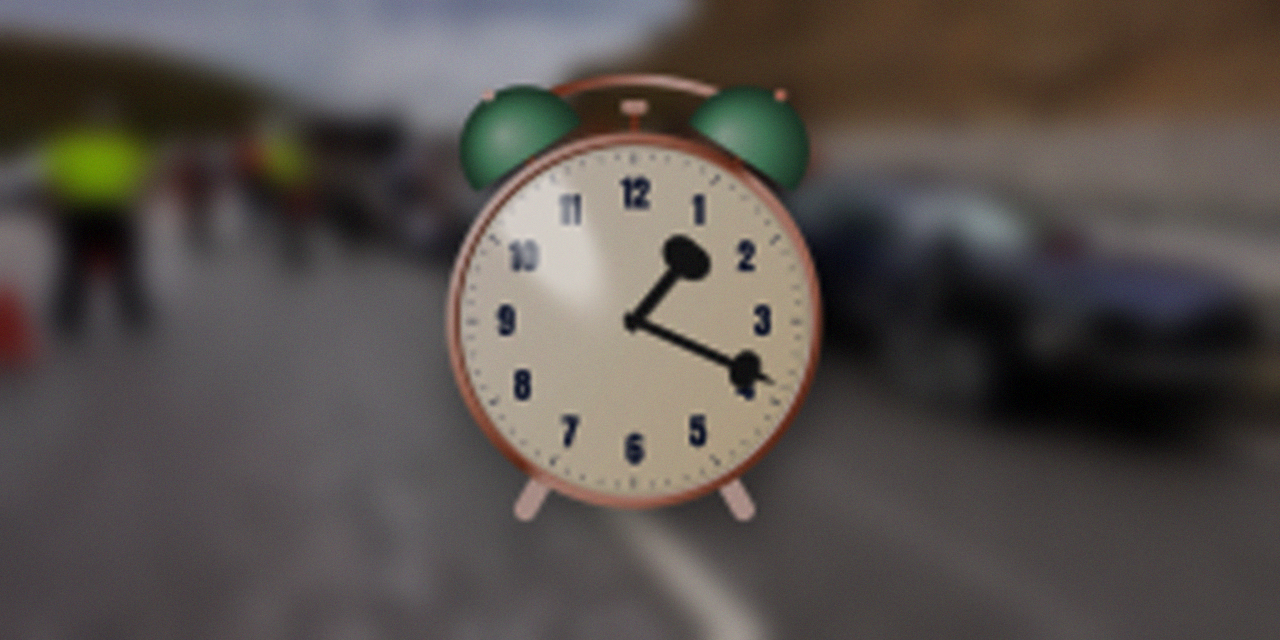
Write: {"hour": 1, "minute": 19}
